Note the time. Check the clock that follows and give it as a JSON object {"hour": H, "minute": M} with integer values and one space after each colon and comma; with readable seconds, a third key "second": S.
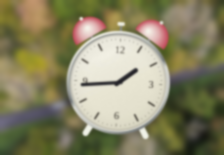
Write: {"hour": 1, "minute": 44}
